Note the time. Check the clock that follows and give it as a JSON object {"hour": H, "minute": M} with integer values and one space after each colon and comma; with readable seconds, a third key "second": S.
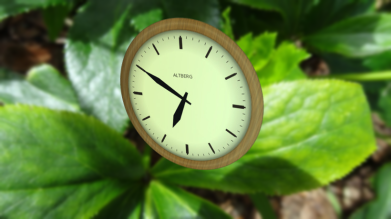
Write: {"hour": 6, "minute": 50}
